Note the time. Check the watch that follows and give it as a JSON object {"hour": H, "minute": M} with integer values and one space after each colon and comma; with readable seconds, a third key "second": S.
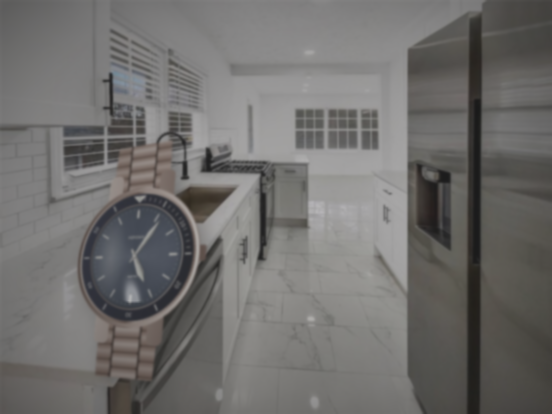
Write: {"hour": 5, "minute": 6}
